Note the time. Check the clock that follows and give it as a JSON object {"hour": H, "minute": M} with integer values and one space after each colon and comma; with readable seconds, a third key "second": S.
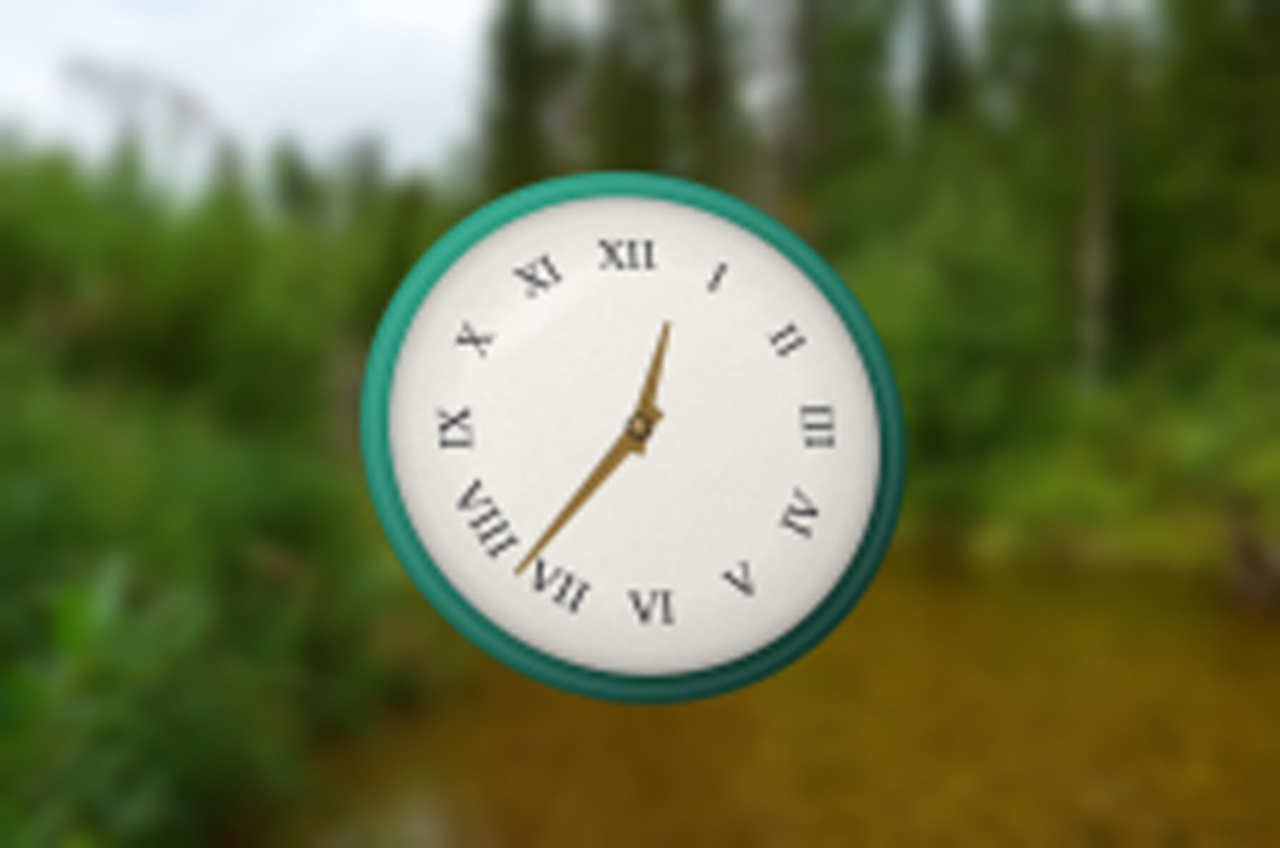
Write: {"hour": 12, "minute": 37}
